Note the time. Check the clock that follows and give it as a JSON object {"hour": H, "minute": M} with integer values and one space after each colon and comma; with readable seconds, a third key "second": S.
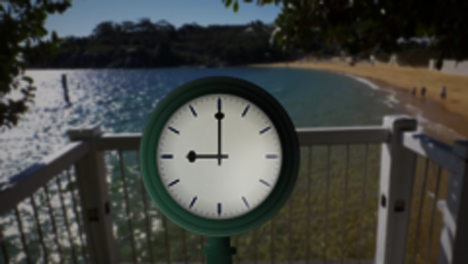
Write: {"hour": 9, "minute": 0}
